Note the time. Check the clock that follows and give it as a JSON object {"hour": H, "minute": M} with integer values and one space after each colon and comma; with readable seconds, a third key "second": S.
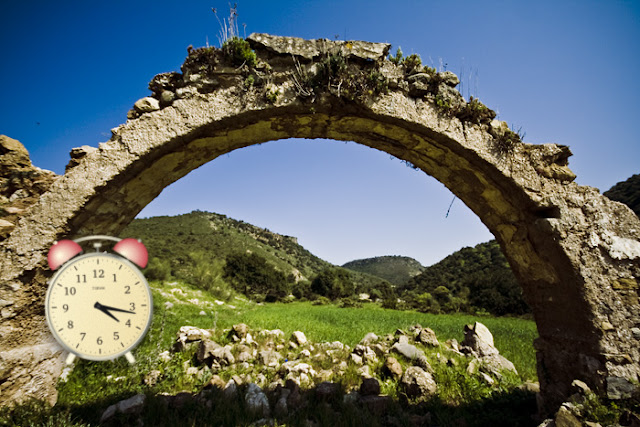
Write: {"hour": 4, "minute": 17}
